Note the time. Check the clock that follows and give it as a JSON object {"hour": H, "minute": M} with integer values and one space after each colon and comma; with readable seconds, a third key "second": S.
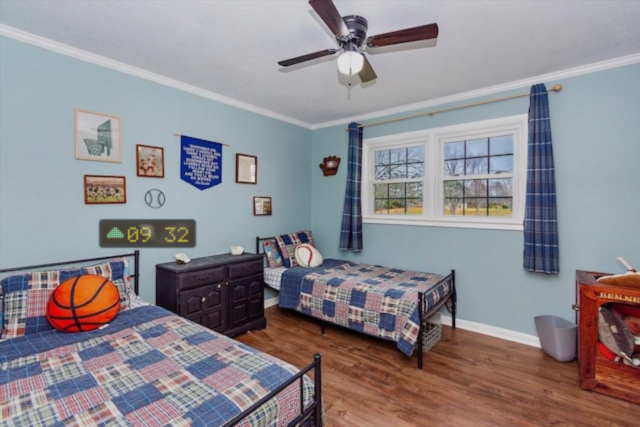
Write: {"hour": 9, "minute": 32}
